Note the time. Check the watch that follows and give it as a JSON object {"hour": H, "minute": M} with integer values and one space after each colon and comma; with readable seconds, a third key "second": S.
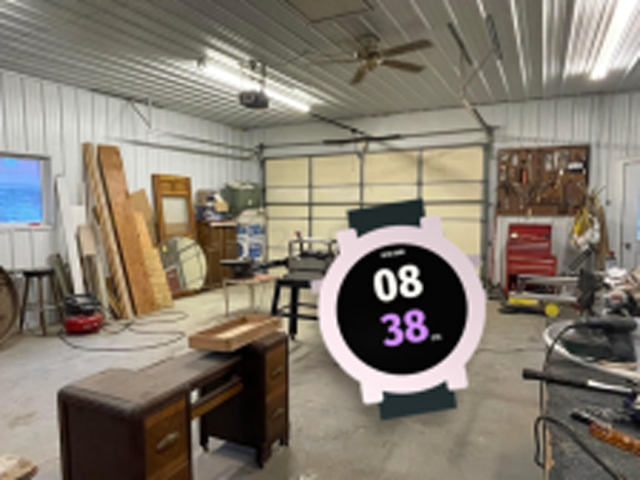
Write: {"hour": 8, "minute": 38}
